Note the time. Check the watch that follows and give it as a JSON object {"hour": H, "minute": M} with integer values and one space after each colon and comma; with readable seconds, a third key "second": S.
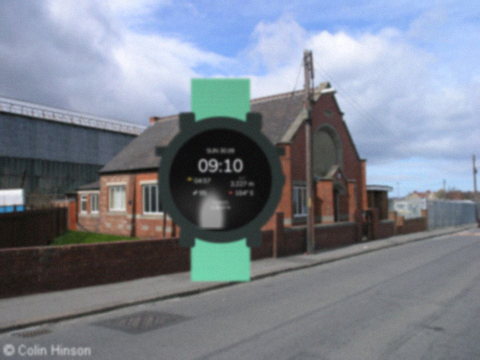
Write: {"hour": 9, "minute": 10}
